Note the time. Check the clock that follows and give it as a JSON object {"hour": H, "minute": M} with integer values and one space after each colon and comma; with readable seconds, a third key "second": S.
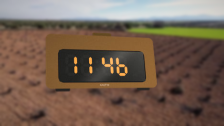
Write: {"hour": 11, "minute": 46}
